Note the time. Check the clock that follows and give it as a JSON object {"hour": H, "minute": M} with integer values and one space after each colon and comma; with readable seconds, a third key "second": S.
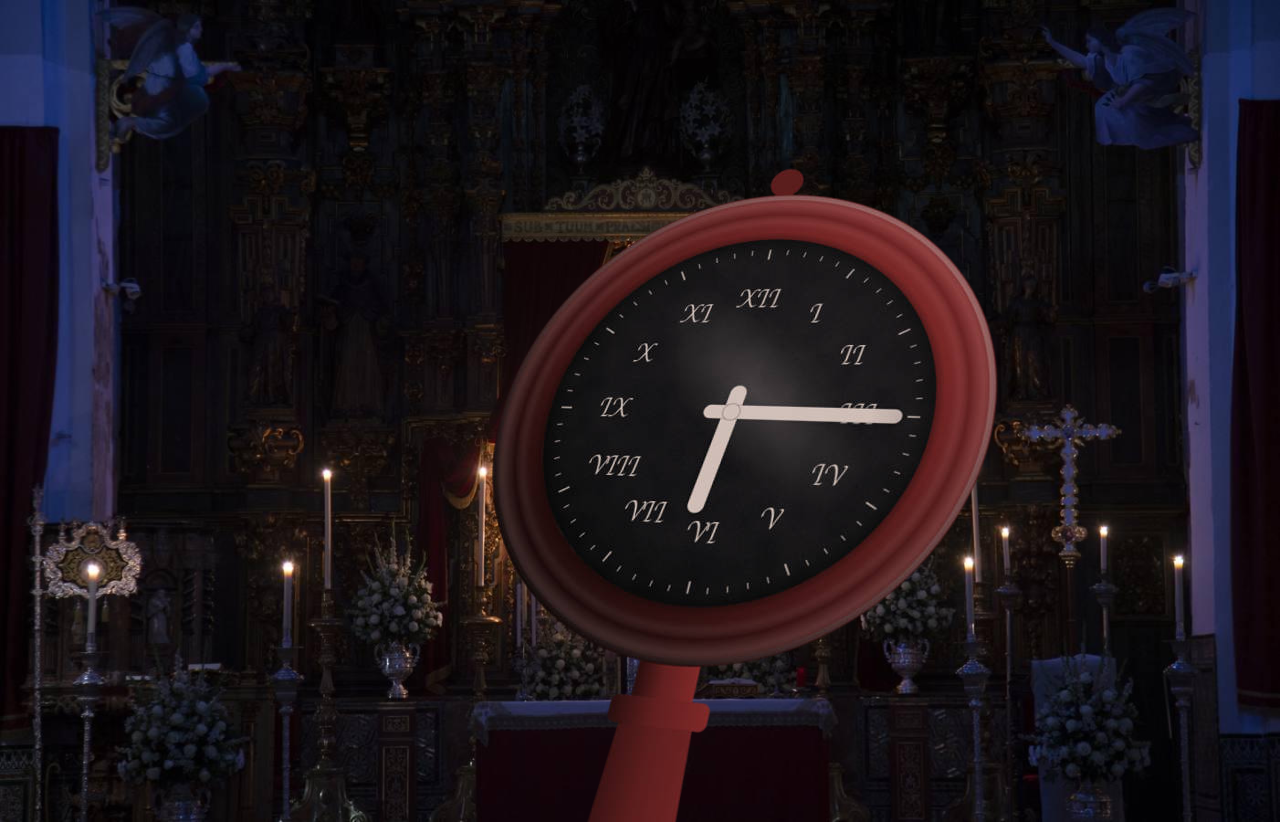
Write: {"hour": 6, "minute": 15}
